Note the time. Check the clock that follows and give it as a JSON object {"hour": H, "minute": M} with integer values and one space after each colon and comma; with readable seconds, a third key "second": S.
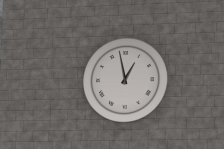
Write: {"hour": 12, "minute": 58}
